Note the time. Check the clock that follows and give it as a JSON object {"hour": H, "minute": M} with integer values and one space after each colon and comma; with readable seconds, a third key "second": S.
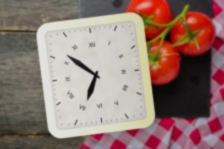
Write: {"hour": 6, "minute": 52}
